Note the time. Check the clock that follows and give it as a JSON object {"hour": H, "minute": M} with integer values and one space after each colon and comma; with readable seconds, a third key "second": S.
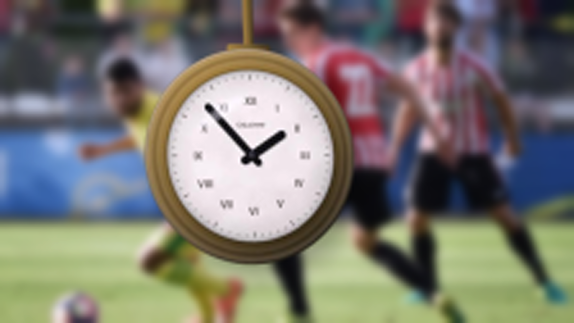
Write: {"hour": 1, "minute": 53}
